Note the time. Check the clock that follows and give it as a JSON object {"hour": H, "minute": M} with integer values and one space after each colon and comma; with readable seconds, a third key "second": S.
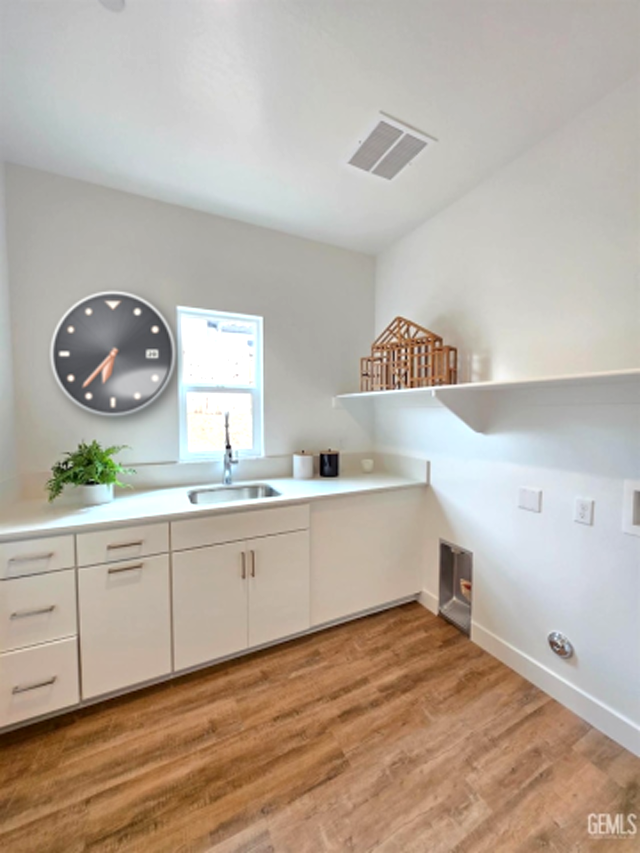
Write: {"hour": 6, "minute": 37}
